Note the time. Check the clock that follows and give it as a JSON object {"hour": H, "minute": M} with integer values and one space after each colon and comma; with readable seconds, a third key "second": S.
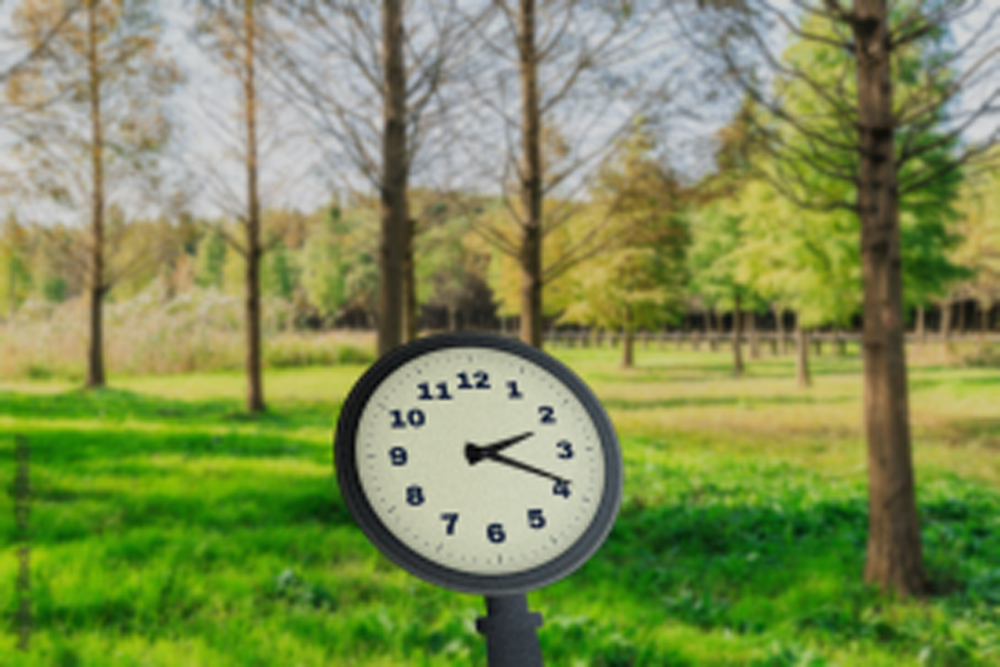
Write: {"hour": 2, "minute": 19}
